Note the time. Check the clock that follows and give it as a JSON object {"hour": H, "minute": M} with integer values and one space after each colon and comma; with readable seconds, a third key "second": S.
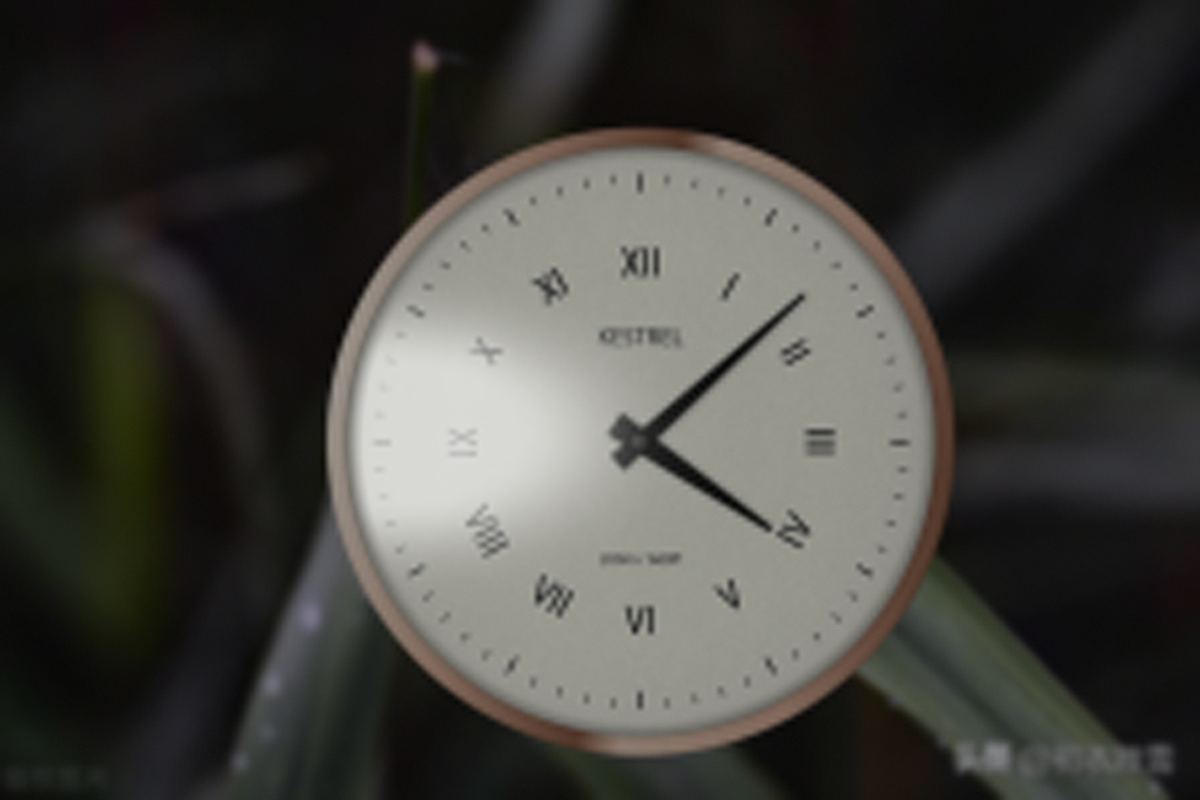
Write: {"hour": 4, "minute": 8}
